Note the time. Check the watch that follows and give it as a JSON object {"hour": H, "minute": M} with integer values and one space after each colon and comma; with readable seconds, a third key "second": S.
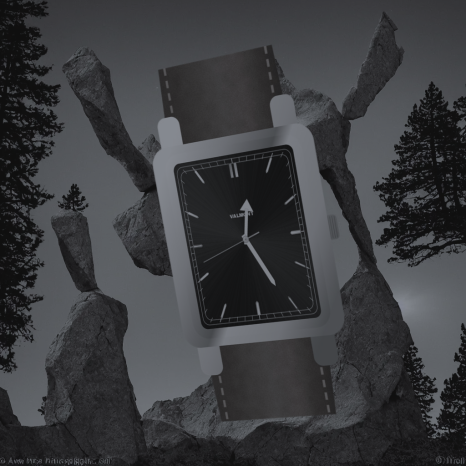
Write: {"hour": 12, "minute": 25, "second": 42}
